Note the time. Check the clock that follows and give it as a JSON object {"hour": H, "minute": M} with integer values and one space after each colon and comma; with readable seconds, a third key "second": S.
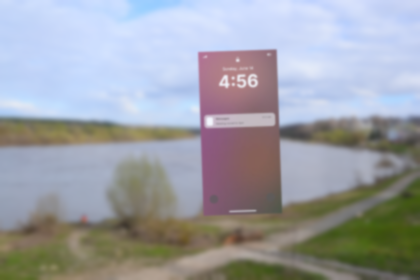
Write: {"hour": 4, "minute": 56}
